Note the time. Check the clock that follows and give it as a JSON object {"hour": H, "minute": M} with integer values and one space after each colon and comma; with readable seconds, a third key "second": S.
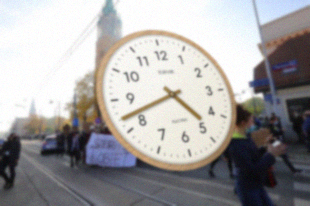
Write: {"hour": 4, "minute": 42}
